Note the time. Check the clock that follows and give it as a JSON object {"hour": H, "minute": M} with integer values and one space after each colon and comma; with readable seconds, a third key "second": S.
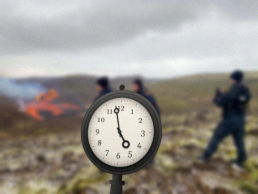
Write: {"hour": 4, "minute": 58}
